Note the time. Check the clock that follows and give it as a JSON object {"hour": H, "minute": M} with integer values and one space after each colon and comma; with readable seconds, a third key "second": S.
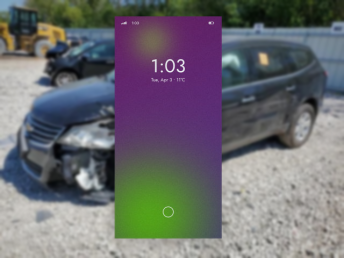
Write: {"hour": 1, "minute": 3}
